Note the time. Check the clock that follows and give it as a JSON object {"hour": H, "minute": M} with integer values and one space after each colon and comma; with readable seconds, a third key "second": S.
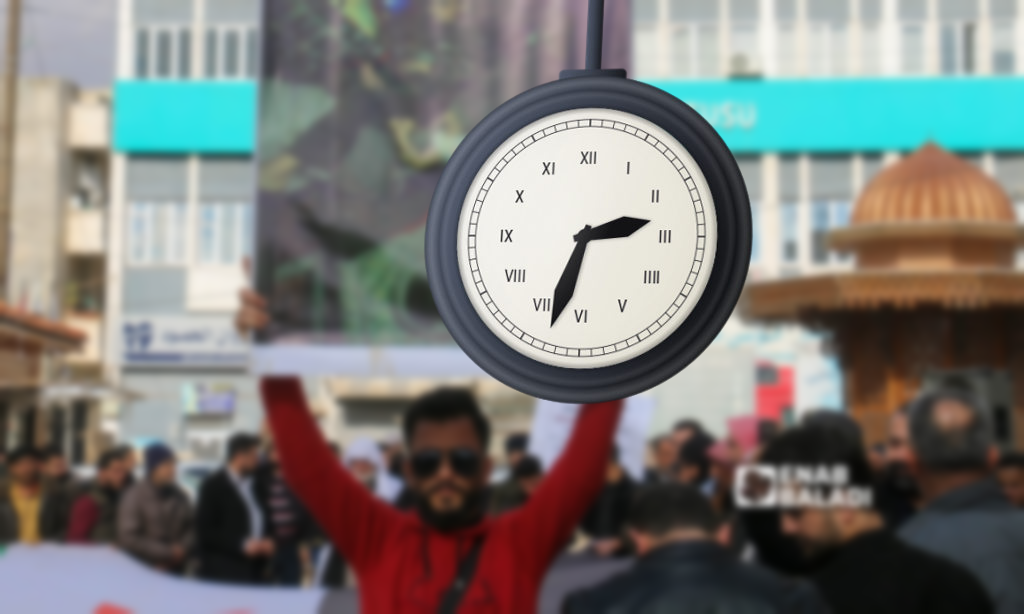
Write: {"hour": 2, "minute": 33}
